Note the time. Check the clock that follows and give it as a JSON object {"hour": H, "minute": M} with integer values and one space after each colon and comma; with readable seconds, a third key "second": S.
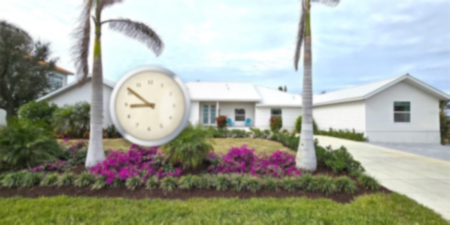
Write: {"hour": 8, "minute": 51}
